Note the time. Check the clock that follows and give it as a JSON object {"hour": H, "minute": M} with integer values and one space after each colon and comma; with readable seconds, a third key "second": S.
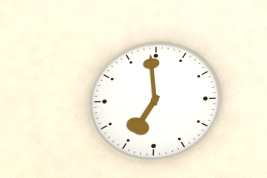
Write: {"hour": 6, "minute": 59}
